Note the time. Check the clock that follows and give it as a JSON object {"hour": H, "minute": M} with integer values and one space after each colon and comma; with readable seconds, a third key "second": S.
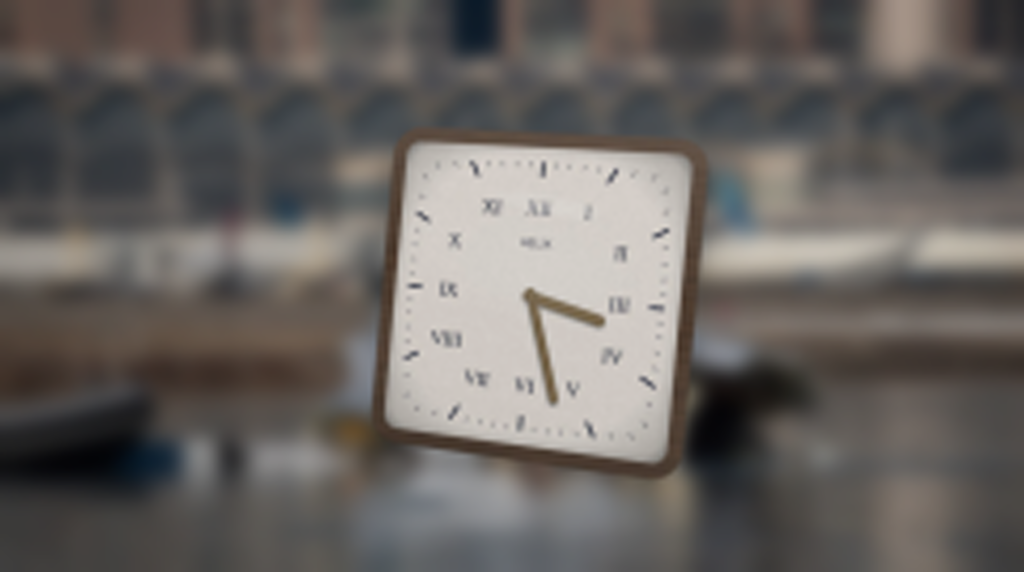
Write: {"hour": 3, "minute": 27}
